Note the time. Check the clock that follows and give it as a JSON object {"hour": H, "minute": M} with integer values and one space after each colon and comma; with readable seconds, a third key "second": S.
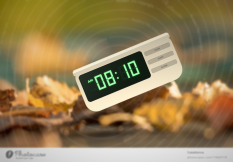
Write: {"hour": 8, "minute": 10}
